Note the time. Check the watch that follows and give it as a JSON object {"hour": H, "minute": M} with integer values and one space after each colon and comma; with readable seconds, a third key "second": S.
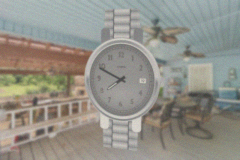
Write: {"hour": 7, "minute": 49}
